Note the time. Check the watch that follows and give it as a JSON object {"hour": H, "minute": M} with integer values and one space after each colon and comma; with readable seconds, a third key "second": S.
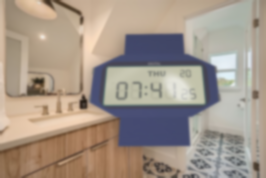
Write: {"hour": 7, "minute": 41}
